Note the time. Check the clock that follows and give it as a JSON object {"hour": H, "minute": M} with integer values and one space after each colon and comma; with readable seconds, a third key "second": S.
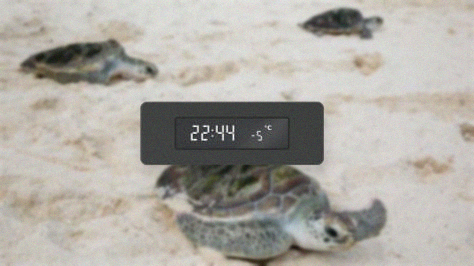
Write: {"hour": 22, "minute": 44}
